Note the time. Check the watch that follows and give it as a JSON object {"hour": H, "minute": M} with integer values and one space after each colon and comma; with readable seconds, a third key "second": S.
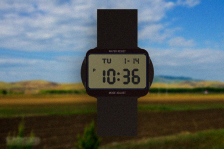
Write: {"hour": 10, "minute": 36}
